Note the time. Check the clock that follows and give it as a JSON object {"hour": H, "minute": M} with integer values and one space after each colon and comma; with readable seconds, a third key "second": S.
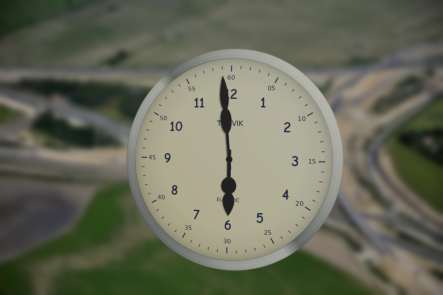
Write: {"hour": 5, "minute": 59}
